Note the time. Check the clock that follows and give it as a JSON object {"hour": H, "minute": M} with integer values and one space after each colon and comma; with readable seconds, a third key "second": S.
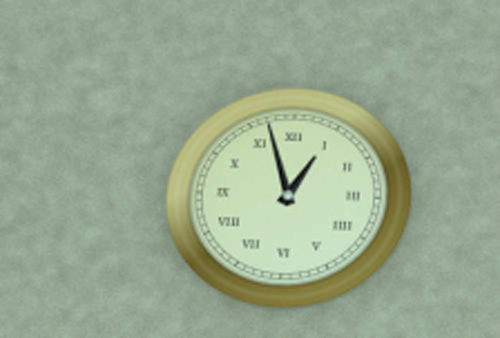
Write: {"hour": 12, "minute": 57}
